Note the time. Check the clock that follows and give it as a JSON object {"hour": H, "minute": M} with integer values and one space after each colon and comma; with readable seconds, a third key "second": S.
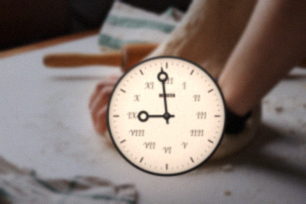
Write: {"hour": 8, "minute": 59}
